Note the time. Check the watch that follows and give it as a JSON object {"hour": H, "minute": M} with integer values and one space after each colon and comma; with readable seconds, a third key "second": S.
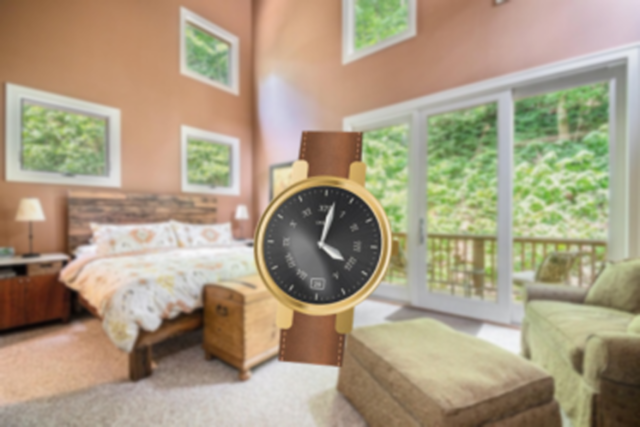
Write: {"hour": 4, "minute": 2}
